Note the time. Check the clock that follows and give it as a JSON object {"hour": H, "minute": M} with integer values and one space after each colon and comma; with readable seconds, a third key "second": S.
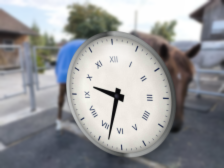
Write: {"hour": 9, "minute": 33}
